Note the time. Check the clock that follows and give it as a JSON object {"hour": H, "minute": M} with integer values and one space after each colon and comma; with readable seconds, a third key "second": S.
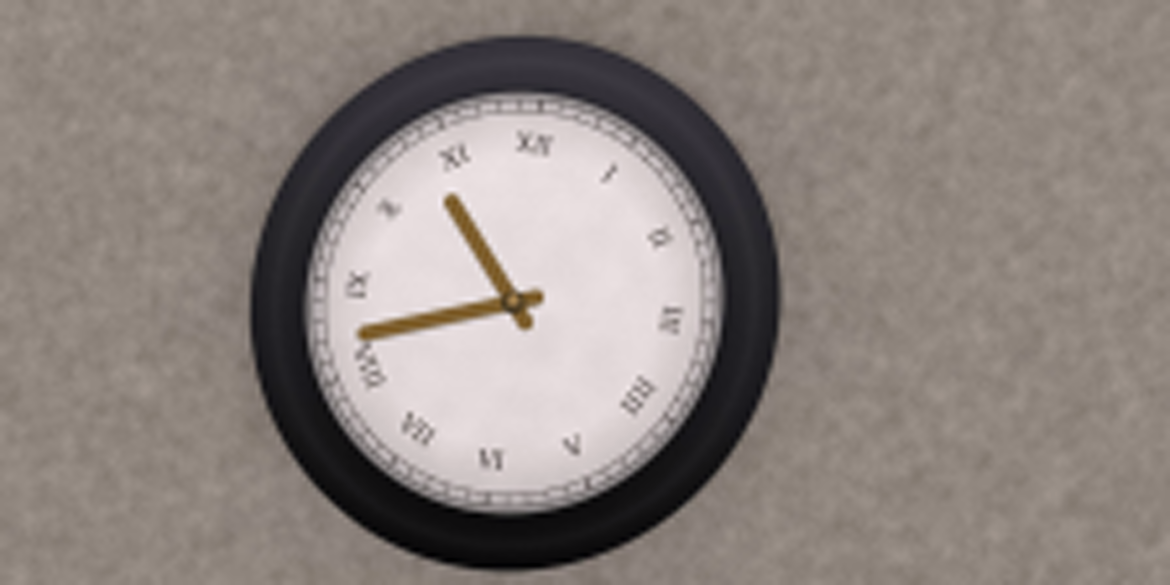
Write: {"hour": 10, "minute": 42}
